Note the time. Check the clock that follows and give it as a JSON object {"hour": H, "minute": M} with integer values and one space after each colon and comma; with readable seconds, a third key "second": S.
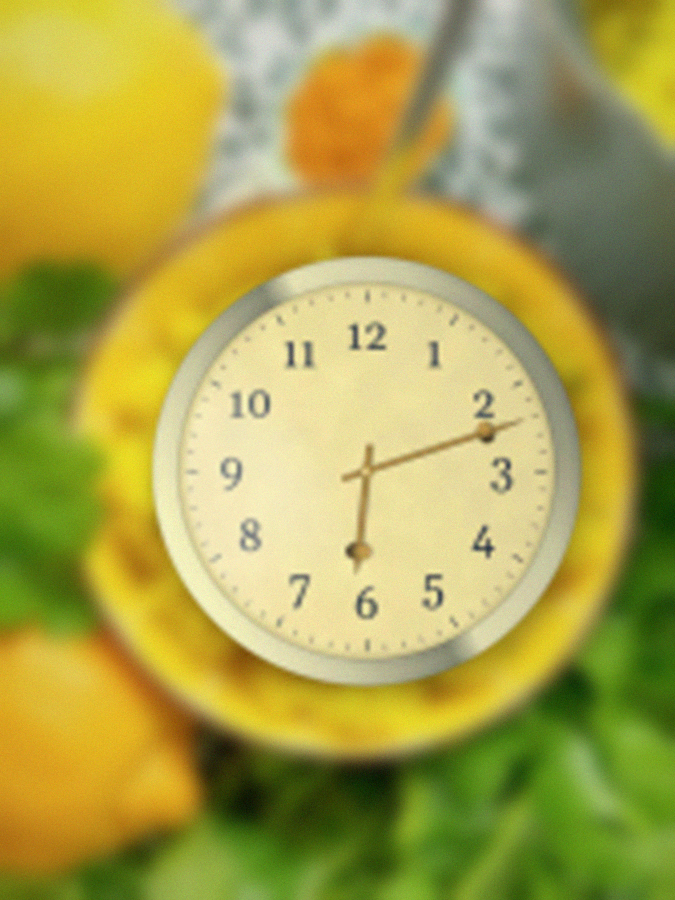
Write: {"hour": 6, "minute": 12}
